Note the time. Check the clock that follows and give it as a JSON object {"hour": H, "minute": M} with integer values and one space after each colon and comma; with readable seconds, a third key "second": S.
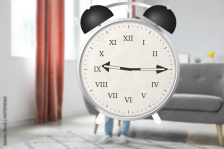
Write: {"hour": 9, "minute": 15}
